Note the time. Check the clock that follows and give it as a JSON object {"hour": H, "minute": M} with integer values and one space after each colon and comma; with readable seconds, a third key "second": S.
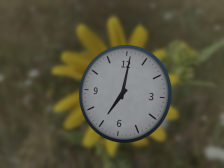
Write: {"hour": 7, "minute": 1}
